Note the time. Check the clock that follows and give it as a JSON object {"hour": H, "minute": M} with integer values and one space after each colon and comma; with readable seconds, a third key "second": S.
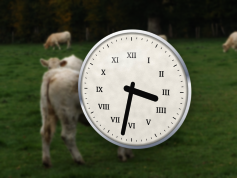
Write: {"hour": 3, "minute": 32}
